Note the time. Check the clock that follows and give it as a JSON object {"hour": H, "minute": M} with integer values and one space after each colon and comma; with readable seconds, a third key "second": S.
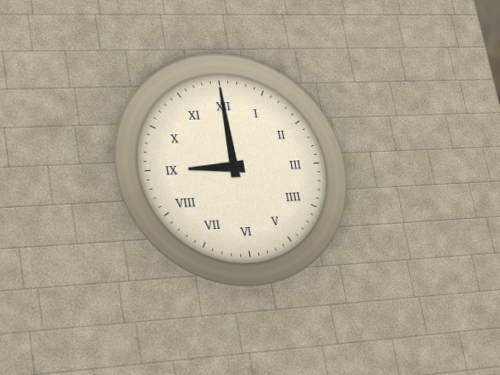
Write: {"hour": 9, "minute": 0}
